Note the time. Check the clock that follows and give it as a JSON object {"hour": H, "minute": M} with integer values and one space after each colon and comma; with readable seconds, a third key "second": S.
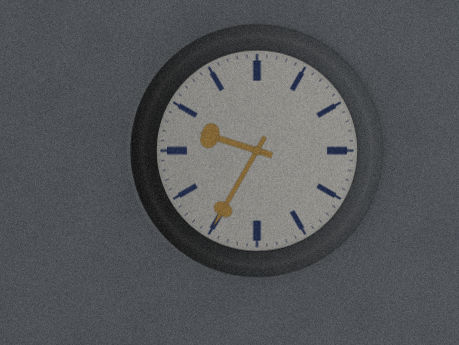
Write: {"hour": 9, "minute": 35}
